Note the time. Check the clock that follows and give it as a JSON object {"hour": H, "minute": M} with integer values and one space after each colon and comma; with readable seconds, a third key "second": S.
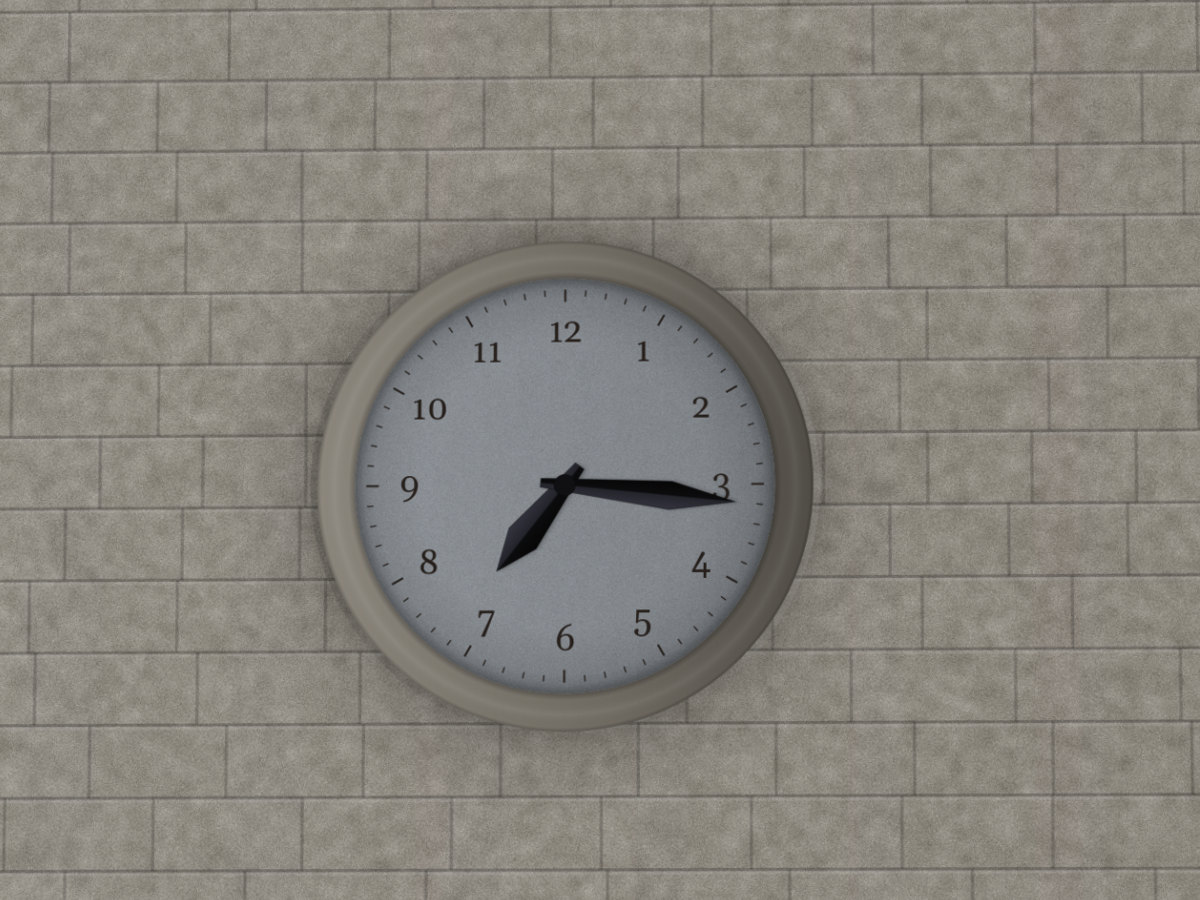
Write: {"hour": 7, "minute": 16}
